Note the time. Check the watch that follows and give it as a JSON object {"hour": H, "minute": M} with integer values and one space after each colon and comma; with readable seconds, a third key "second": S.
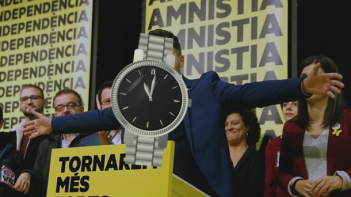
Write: {"hour": 11, "minute": 1}
